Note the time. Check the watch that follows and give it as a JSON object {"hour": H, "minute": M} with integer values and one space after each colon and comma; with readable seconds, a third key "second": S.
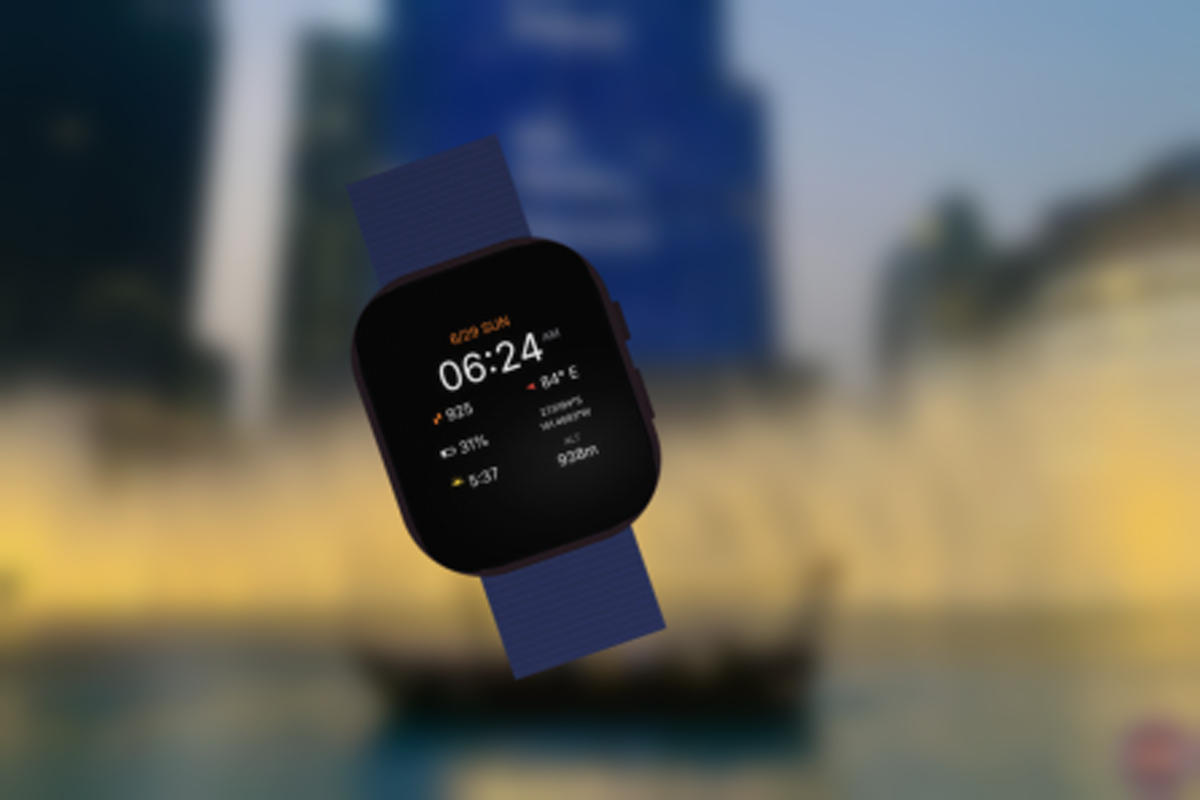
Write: {"hour": 6, "minute": 24}
